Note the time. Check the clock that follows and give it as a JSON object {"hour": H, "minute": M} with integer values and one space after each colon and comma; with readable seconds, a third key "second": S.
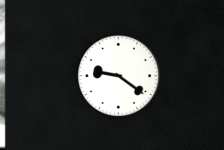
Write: {"hour": 9, "minute": 21}
